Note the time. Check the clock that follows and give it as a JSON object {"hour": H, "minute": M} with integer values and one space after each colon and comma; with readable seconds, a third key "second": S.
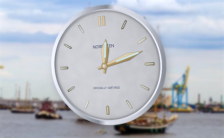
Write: {"hour": 12, "minute": 12}
